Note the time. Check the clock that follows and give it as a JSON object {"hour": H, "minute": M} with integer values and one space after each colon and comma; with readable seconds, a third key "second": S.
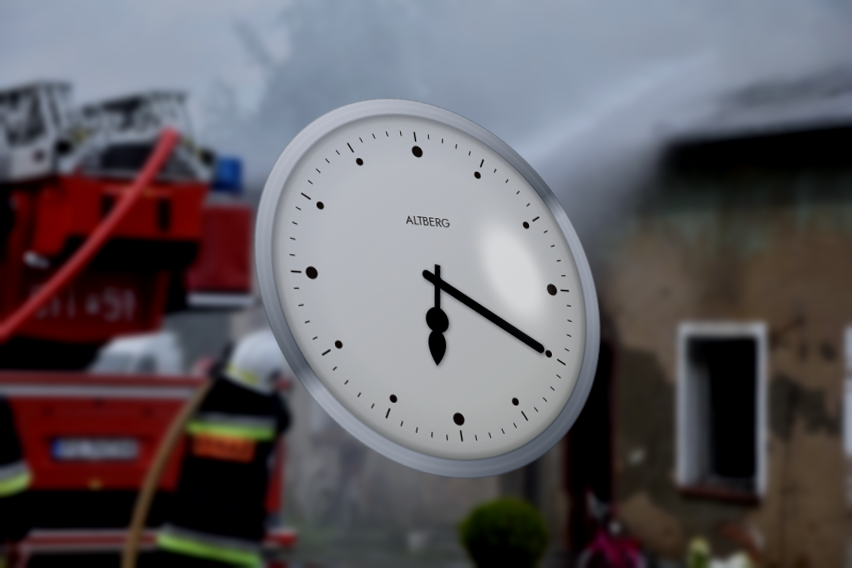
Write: {"hour": 6, "minute": 20}
